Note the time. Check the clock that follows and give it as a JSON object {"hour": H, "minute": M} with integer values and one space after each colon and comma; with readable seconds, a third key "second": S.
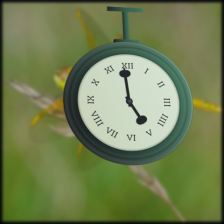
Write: {"hour": 4, "minute": 59}
